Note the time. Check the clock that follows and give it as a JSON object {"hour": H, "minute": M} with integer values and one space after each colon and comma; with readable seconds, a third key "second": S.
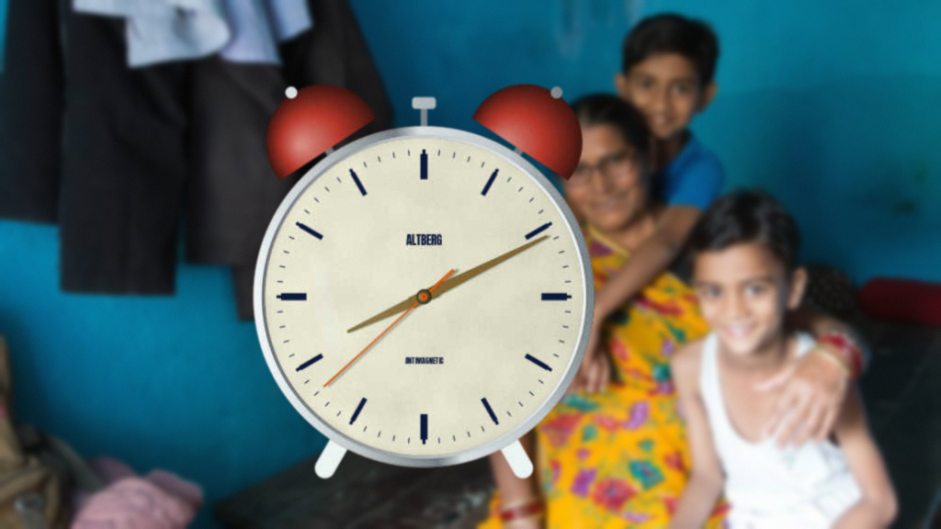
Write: {"hour": 8, "minute": 10, "second": 38}
